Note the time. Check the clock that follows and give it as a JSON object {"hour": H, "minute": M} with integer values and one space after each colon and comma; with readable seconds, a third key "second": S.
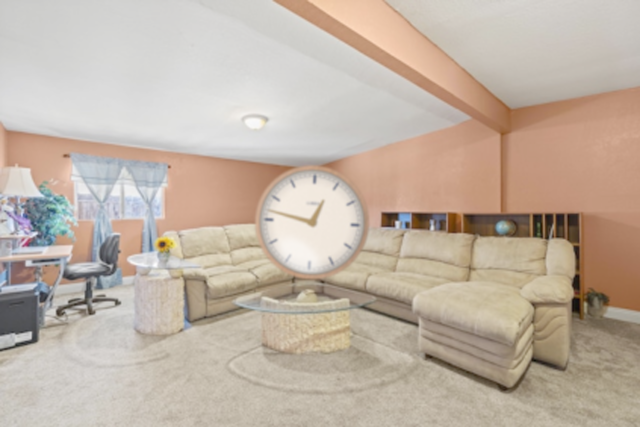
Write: {"hour": 12, "minute": 47}
